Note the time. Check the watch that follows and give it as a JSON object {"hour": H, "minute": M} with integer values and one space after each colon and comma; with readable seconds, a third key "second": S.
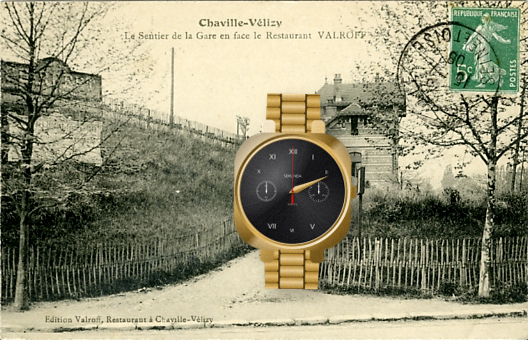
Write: {"hour": 2, "minute": 11}
